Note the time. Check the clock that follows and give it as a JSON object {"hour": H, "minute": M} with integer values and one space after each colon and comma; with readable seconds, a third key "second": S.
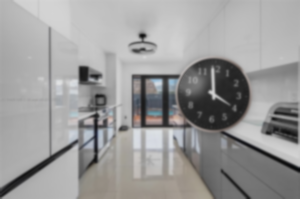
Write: {"hour": 3, "minute": 59}
